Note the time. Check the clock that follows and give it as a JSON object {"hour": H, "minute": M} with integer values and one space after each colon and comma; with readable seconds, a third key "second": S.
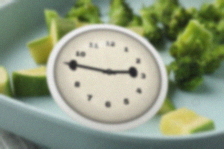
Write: {"hour": 2, "minute": 46}
